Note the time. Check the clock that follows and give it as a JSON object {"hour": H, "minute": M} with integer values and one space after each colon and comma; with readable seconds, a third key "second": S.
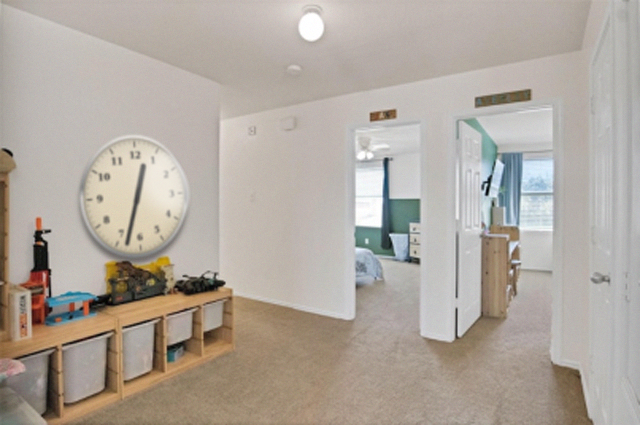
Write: {"hour": 12, "minute": 33}
